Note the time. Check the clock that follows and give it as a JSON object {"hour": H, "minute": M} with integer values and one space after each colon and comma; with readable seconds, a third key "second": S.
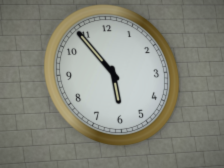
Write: {"hour": 5, "minute": 54}
